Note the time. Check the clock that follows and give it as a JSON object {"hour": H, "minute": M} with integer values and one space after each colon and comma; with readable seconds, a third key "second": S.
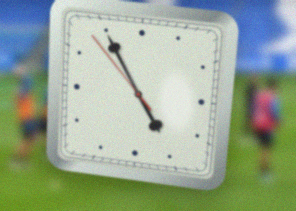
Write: {"hour": 4, "minute": 54, "second": 53}
